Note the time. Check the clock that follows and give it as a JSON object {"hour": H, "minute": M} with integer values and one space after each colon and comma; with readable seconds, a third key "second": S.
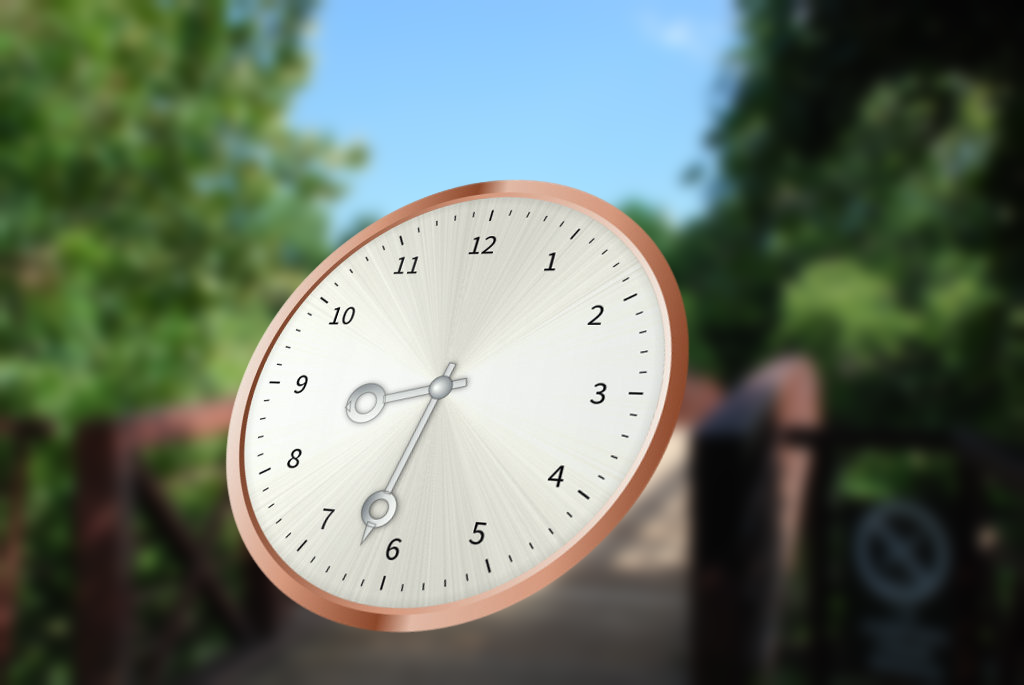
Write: {"hour": 8, "minute": 32}
